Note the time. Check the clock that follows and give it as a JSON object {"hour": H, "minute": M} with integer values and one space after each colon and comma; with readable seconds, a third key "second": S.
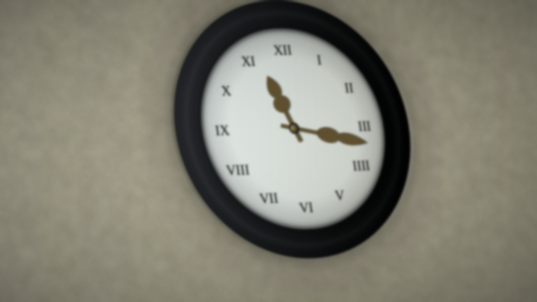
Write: {"hour": 11, "minute": 17}
